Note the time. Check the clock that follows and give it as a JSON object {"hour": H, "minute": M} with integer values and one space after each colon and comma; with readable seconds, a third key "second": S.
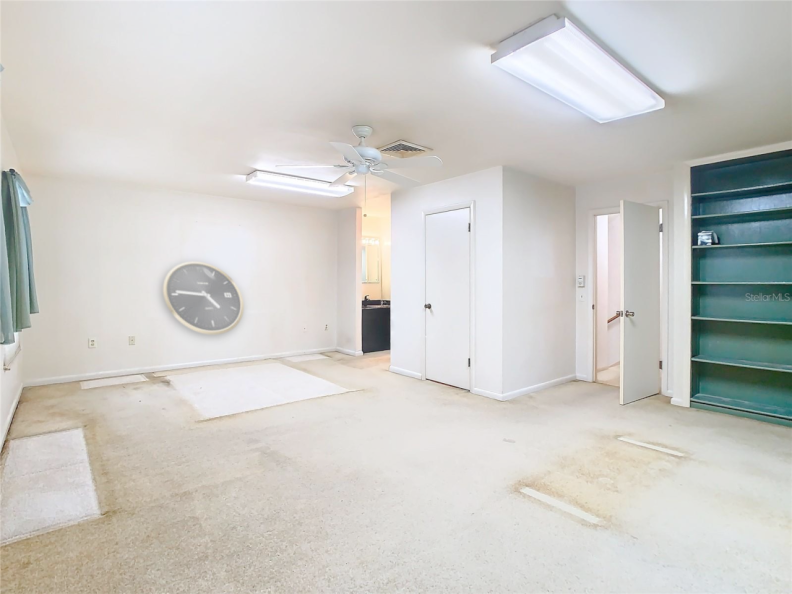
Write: {"hour": 4, "minute": 46}
